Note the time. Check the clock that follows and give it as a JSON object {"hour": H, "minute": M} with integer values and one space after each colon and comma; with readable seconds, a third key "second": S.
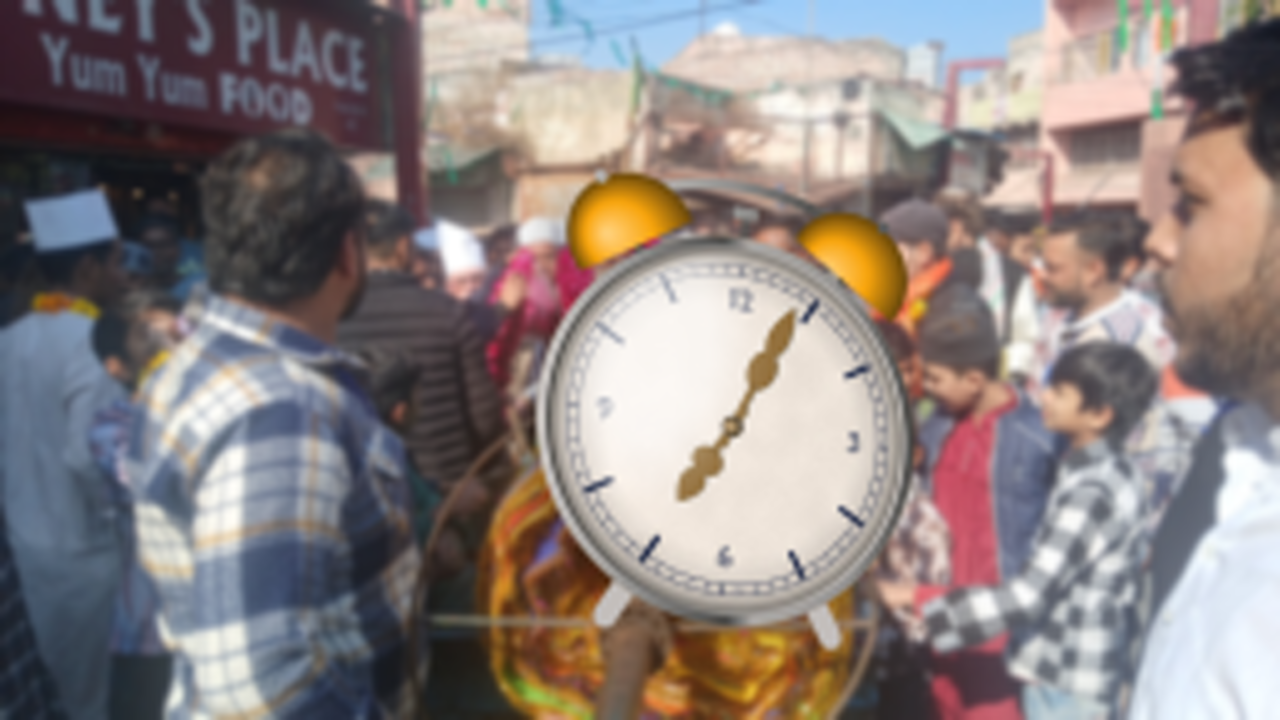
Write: {"hour": 7, "minute": 4}
